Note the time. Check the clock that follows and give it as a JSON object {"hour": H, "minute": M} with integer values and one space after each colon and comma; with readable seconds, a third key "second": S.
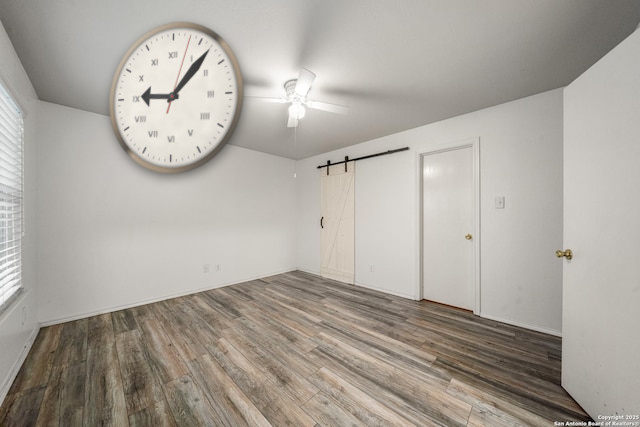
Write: {"hour": 9, "minute": 7, "second": 3}
